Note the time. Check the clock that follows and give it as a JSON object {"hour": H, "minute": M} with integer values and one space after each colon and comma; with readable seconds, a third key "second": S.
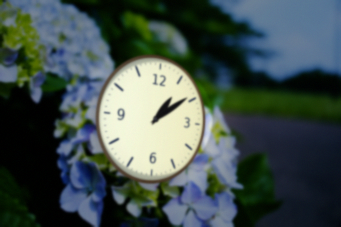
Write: {"hour": 1, "minute": 9}
